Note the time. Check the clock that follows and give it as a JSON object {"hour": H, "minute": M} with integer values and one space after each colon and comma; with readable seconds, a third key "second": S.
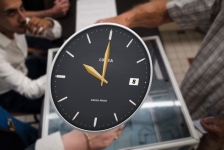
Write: {"hour": 10, "minute": 0}
